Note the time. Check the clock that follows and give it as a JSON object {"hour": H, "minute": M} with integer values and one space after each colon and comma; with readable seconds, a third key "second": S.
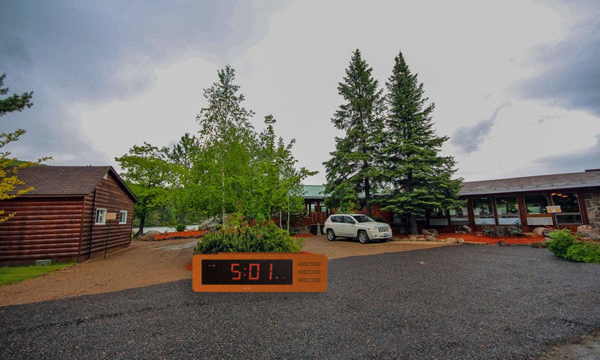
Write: {"hour": 5, "minute": 1}
